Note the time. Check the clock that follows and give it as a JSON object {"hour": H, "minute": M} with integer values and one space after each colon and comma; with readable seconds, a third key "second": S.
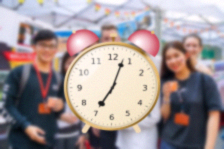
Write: {"hour": 7, "minute": 3}
